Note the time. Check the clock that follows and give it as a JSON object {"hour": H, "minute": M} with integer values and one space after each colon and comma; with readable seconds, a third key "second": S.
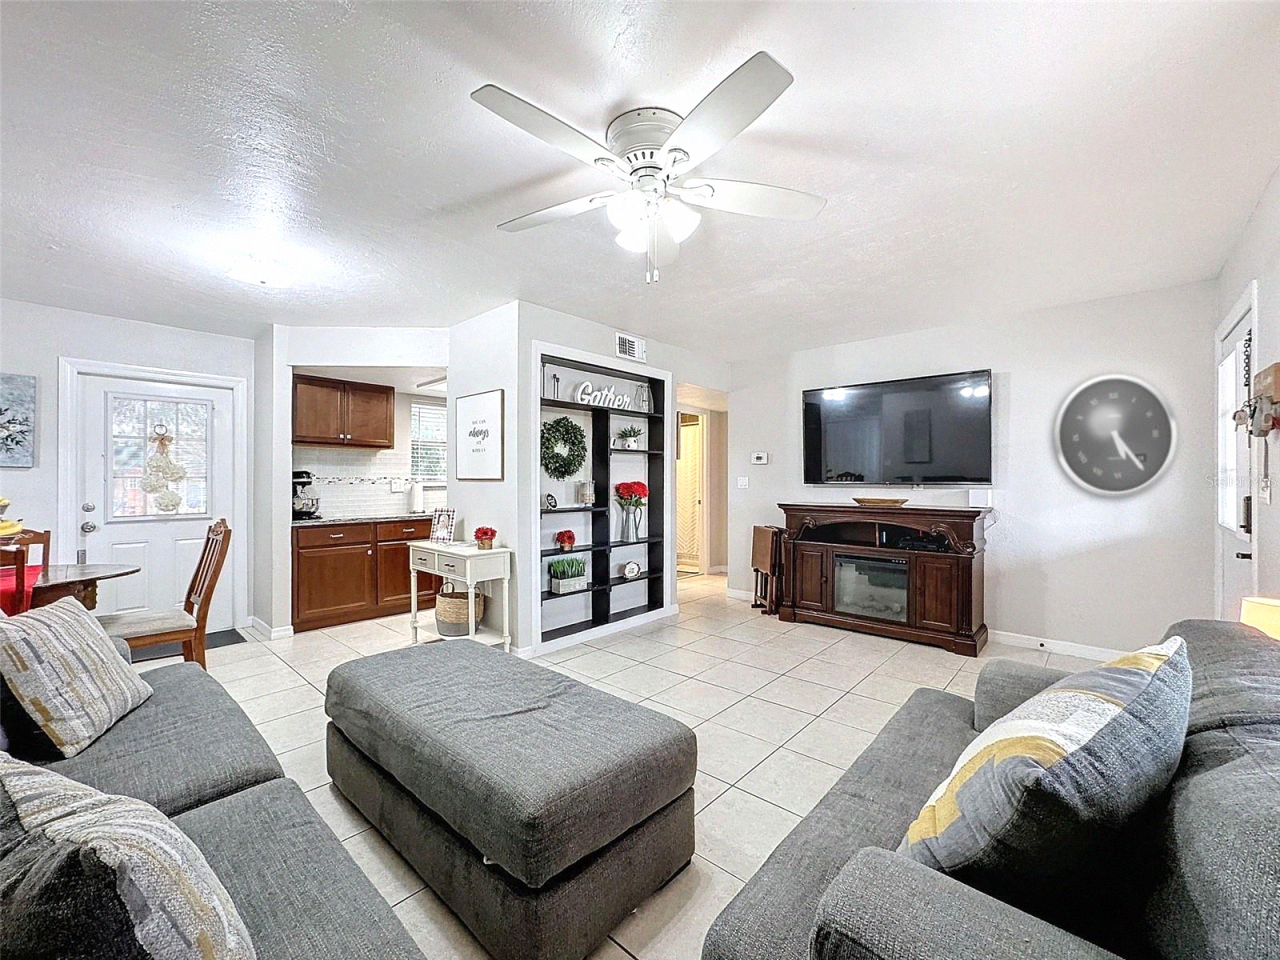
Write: {"hour": 5, "minute": 24}
